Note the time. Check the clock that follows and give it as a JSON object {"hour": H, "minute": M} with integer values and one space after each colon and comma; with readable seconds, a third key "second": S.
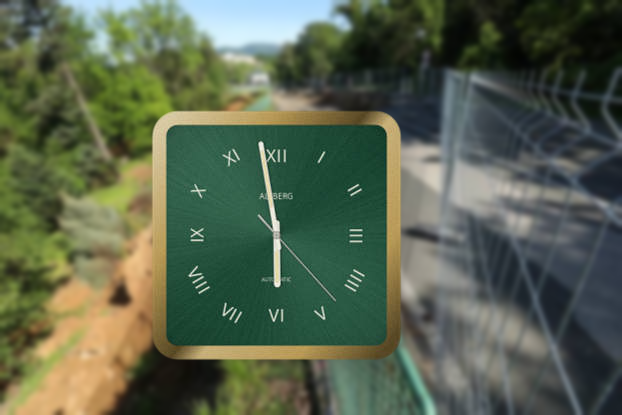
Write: {"hour": 5, "minute": 58, "second": 23}
